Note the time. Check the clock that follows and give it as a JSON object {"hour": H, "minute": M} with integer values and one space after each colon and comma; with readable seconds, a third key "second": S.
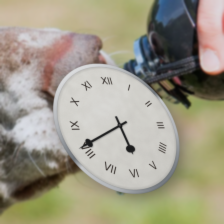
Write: {"hour": 5, "minute": 41}
